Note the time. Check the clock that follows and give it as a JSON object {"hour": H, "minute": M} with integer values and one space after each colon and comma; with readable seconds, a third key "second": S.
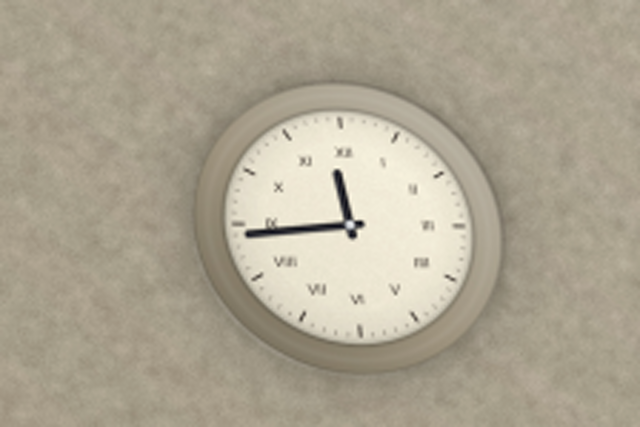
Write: {"hour": 11, "minute": 44}
